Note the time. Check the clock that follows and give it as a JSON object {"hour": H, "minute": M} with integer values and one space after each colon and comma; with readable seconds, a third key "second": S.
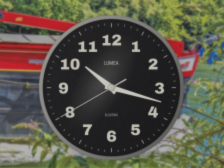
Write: {"hour": 10, "minute": 17, "second": 40}
